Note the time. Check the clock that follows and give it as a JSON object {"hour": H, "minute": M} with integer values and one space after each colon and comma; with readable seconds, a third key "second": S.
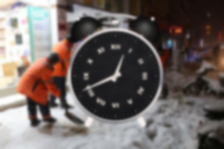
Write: {"hour": 12, "minute": 41}
